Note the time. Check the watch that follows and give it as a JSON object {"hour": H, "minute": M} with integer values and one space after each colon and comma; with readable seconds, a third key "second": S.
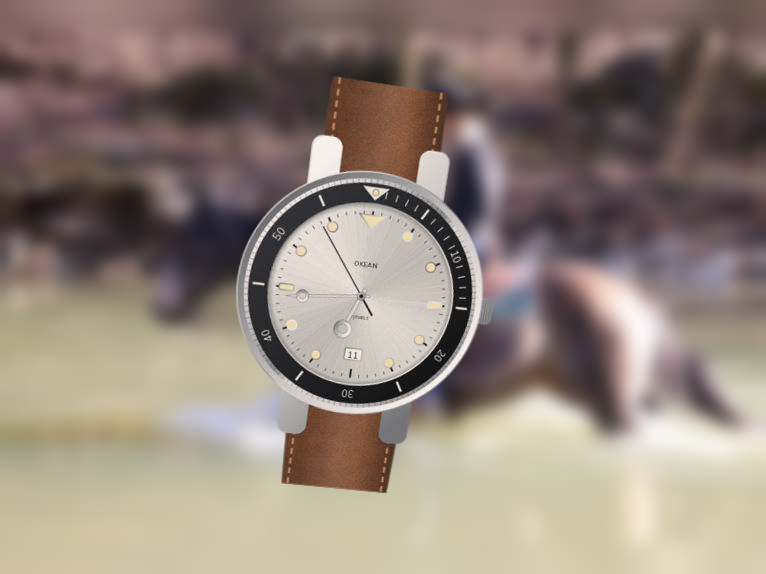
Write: {"hour": 6, "minute": 43, "second": 54}
